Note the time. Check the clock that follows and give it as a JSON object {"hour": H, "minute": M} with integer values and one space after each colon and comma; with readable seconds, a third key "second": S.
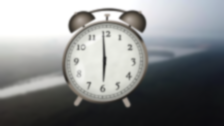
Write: {"hour": 5, "minute": 59}
